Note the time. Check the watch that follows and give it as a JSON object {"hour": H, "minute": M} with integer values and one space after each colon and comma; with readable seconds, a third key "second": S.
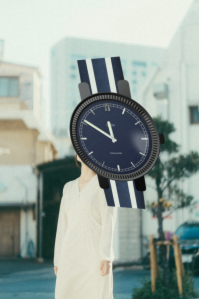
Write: {"hour": 11, "minute": 51}
